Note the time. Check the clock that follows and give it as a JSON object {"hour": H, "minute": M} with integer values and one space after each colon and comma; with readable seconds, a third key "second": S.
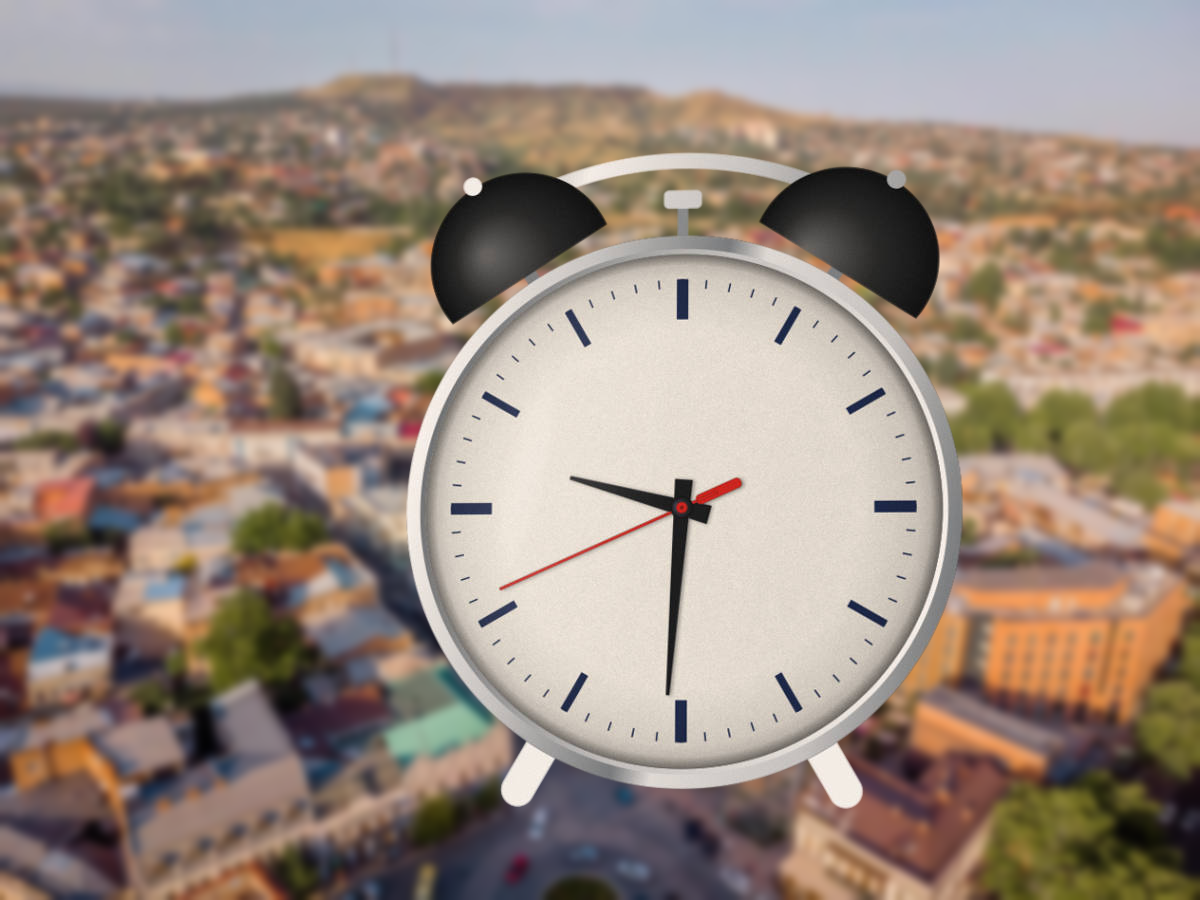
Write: {"hour": 9, "minute": 30, "second": 41}
